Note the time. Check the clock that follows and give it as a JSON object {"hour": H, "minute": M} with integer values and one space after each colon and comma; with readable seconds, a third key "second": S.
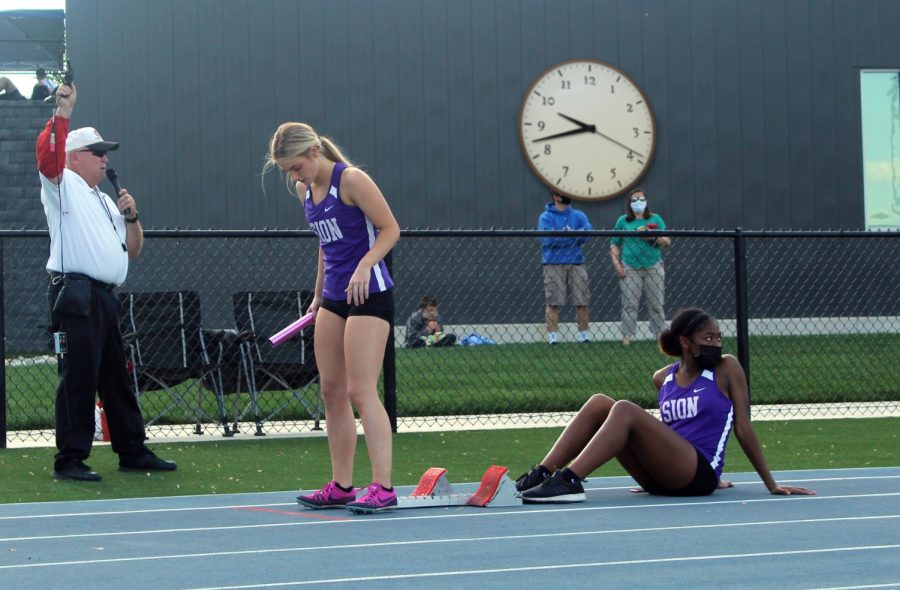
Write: {"hour": 9, "minute": 42, "second": 19}
